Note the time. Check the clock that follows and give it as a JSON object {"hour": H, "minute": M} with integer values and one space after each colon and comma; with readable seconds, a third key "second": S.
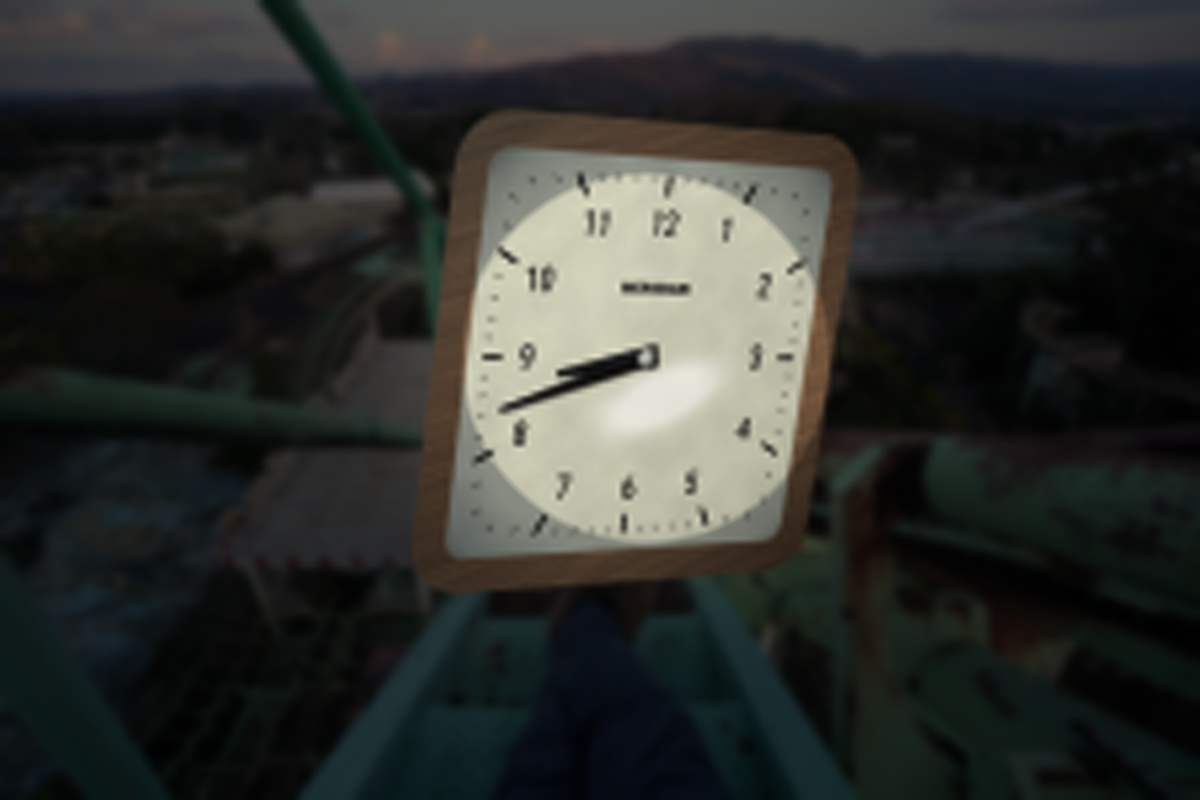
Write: {"hour": 8, "minute": 42}
